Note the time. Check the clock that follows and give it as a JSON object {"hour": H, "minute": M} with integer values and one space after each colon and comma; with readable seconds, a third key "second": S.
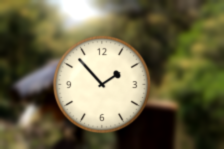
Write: {"hour": 1, "minute": 53}
